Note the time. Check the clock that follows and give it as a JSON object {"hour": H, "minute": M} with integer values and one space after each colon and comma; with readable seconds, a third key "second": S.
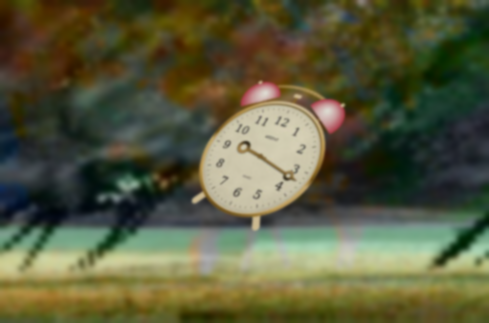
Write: {"hour": 9, "minute": 17}
